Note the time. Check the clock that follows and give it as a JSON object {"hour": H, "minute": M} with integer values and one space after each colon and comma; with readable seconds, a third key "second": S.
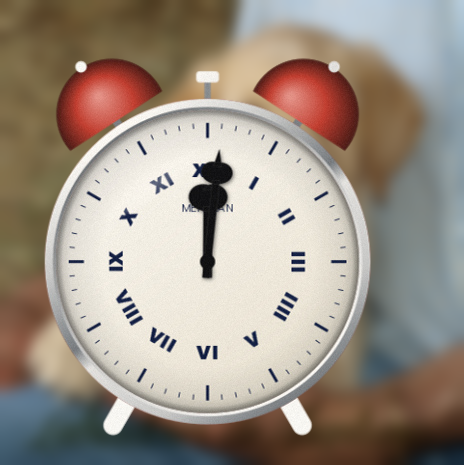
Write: {"hour": 12, "minute": 1}
